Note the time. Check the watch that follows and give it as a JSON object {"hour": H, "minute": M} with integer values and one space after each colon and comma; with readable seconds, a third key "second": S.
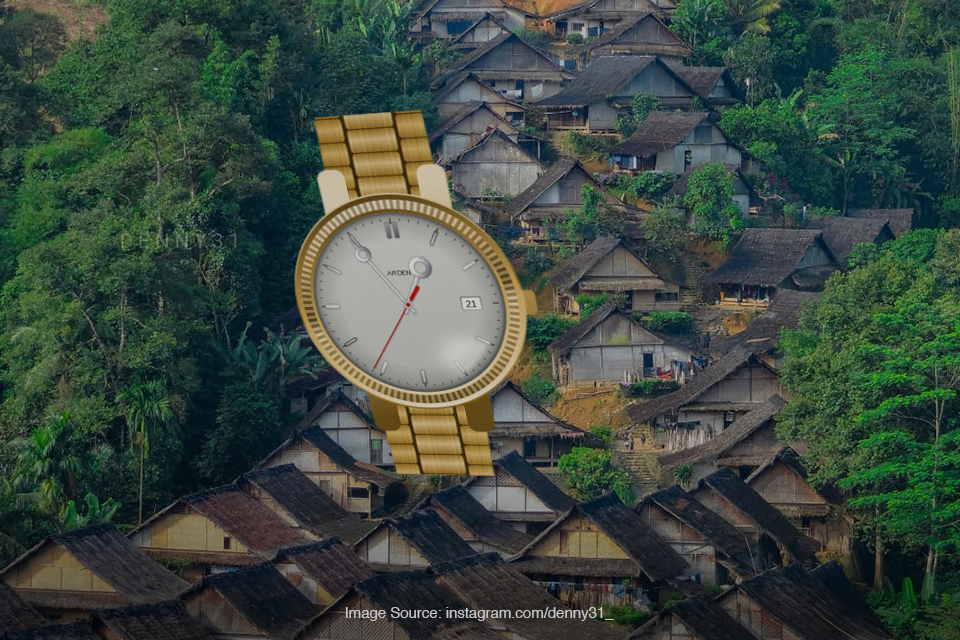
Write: {"hour": 12, "minute": 54, "second": 36}
